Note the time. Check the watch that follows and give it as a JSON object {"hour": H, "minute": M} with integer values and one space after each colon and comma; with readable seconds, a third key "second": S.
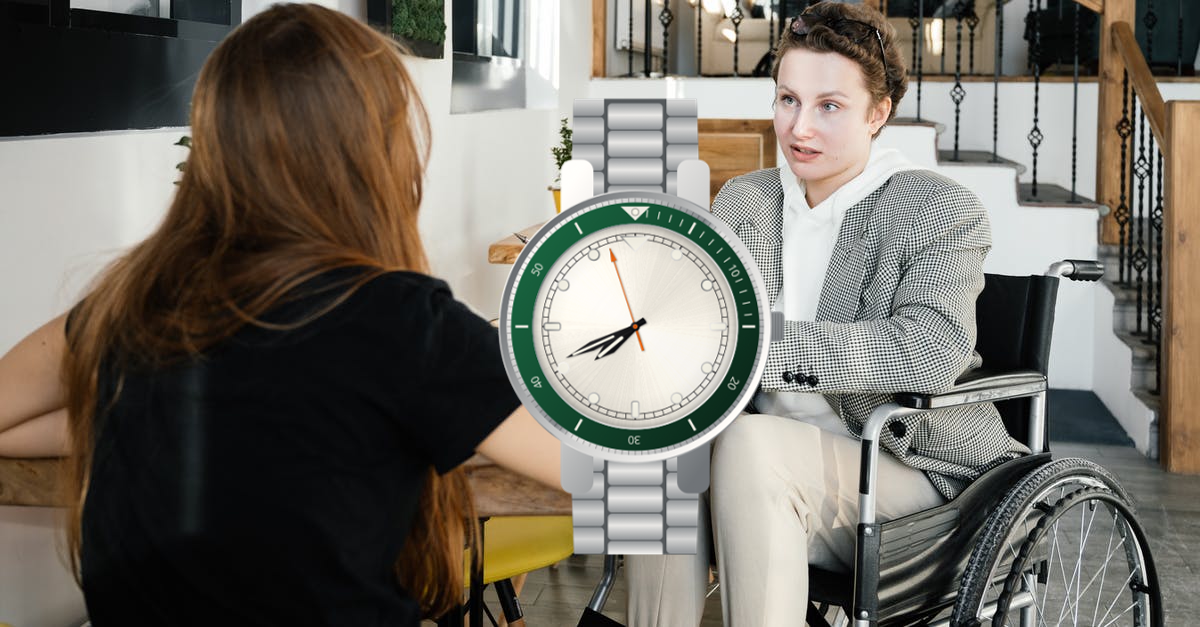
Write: {"hour": 7, "minute": 40, "second": 57}
